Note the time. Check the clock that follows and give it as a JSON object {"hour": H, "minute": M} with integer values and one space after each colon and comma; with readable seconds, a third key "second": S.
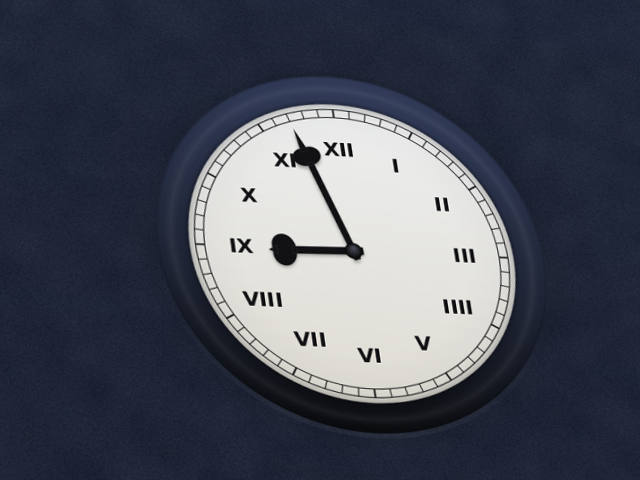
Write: {"hour": 8, "minute": 57}
